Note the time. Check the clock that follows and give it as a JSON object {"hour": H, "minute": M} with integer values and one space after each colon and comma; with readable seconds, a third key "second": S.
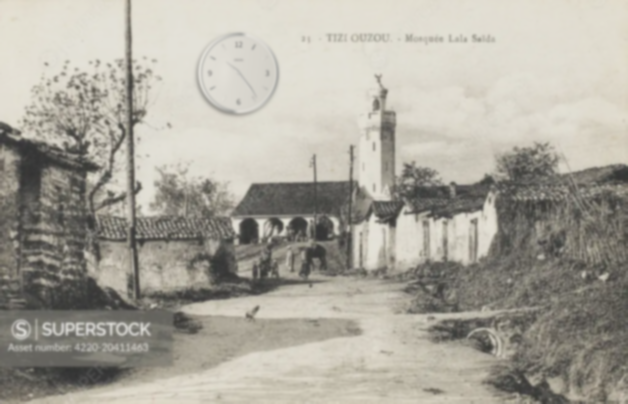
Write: {"hour": 10, "minute": 24}
